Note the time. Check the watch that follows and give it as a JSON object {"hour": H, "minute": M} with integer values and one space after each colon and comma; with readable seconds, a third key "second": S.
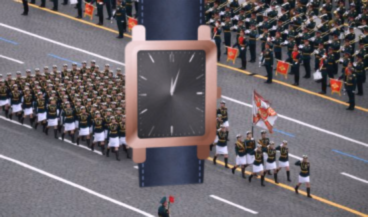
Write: {"hour": 12, "minute": 3}
